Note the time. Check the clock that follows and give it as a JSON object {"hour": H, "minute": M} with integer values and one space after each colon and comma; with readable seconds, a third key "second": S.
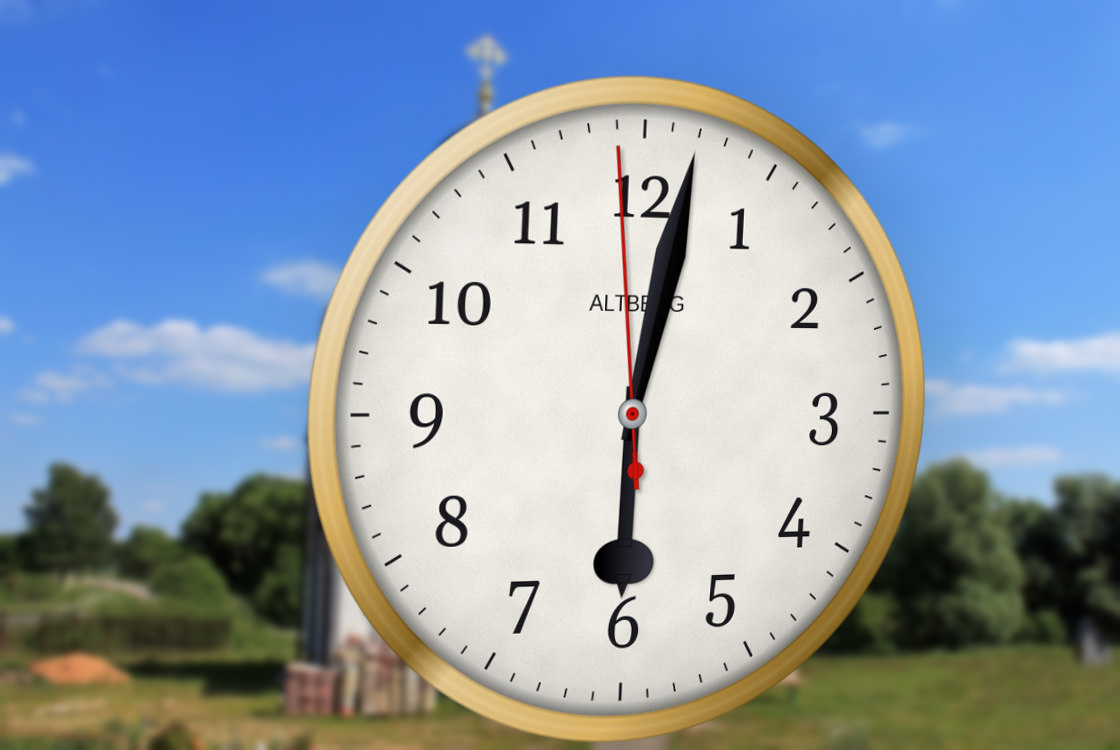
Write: {"hour": 6, "minute": 1, "second": 59}
